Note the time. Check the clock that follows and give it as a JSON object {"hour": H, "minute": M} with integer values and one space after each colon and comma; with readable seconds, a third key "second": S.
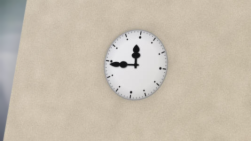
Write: {"hour": 11, "minute": 44}
